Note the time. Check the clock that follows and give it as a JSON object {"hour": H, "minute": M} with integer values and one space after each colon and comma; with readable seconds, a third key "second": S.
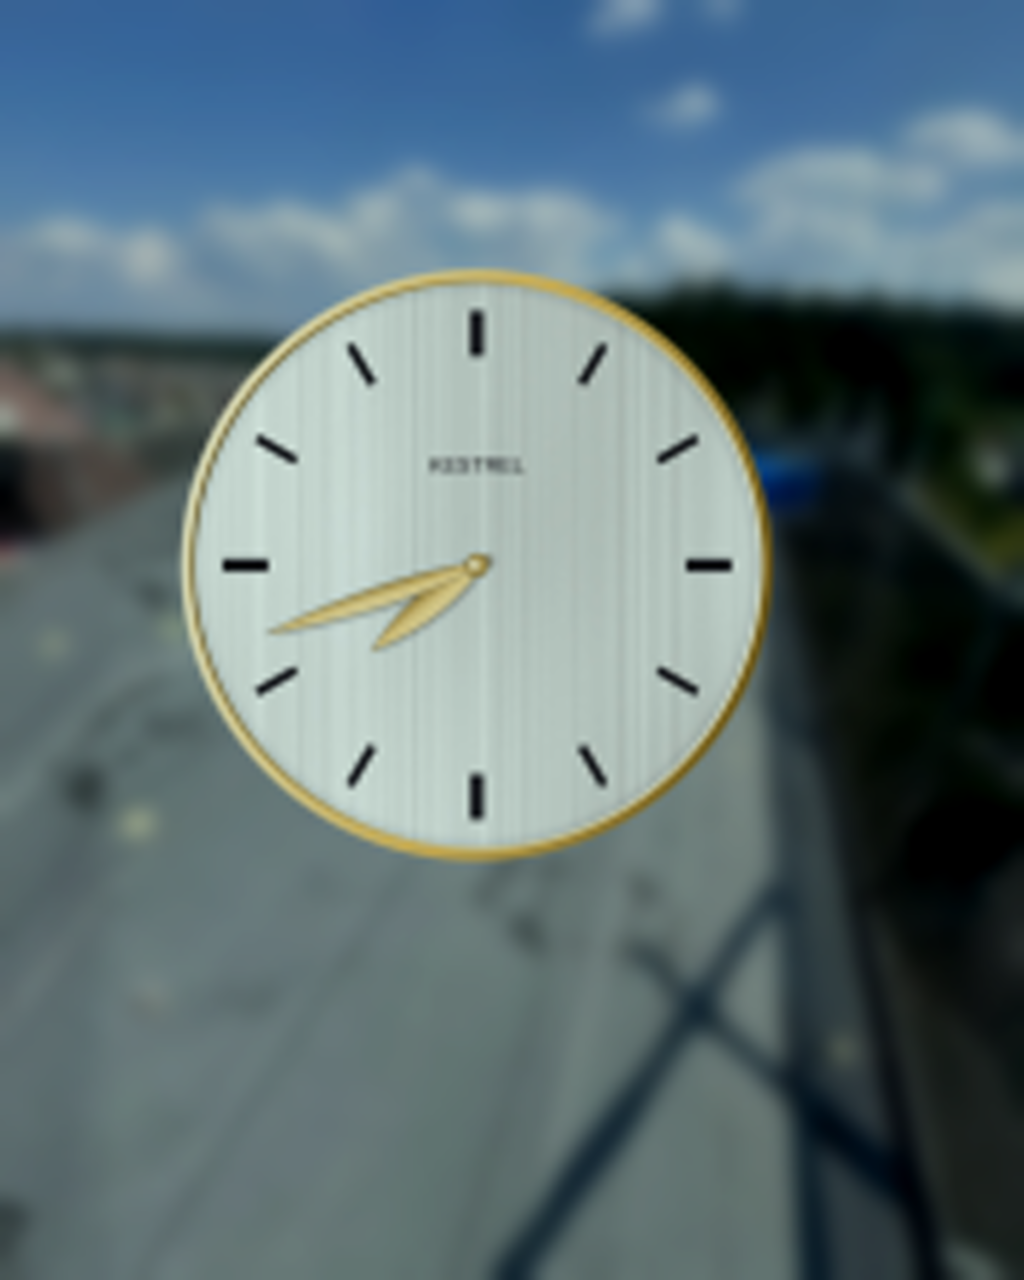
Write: {"hour": 7, "minute": 42}
